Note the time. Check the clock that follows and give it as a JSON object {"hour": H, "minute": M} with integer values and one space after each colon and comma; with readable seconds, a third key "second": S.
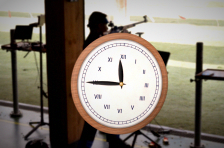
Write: {"hour": 11, "minute": 45}
